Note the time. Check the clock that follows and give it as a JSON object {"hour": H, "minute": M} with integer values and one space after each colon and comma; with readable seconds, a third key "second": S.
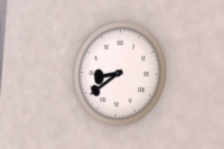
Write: {"hour": 8, "minute": 39}
